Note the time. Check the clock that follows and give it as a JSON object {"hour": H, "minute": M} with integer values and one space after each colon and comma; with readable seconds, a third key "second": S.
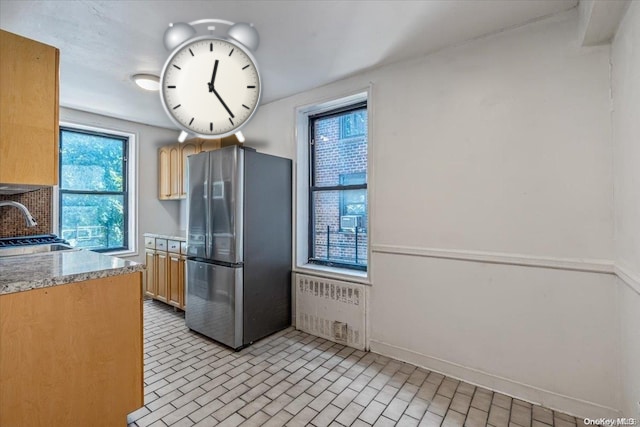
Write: {"hour": 12, "minute": 24}
